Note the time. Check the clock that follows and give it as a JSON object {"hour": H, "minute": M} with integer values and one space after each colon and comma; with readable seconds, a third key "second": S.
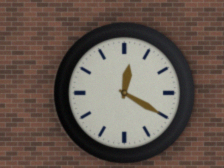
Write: {"hour": 12, "minute": 20}
